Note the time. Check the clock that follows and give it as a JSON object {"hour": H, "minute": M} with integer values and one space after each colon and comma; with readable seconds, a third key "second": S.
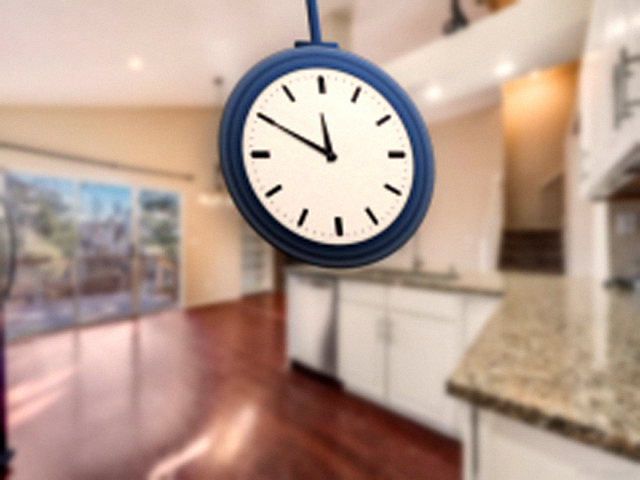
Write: {"hour": 11, "minute": 50}
